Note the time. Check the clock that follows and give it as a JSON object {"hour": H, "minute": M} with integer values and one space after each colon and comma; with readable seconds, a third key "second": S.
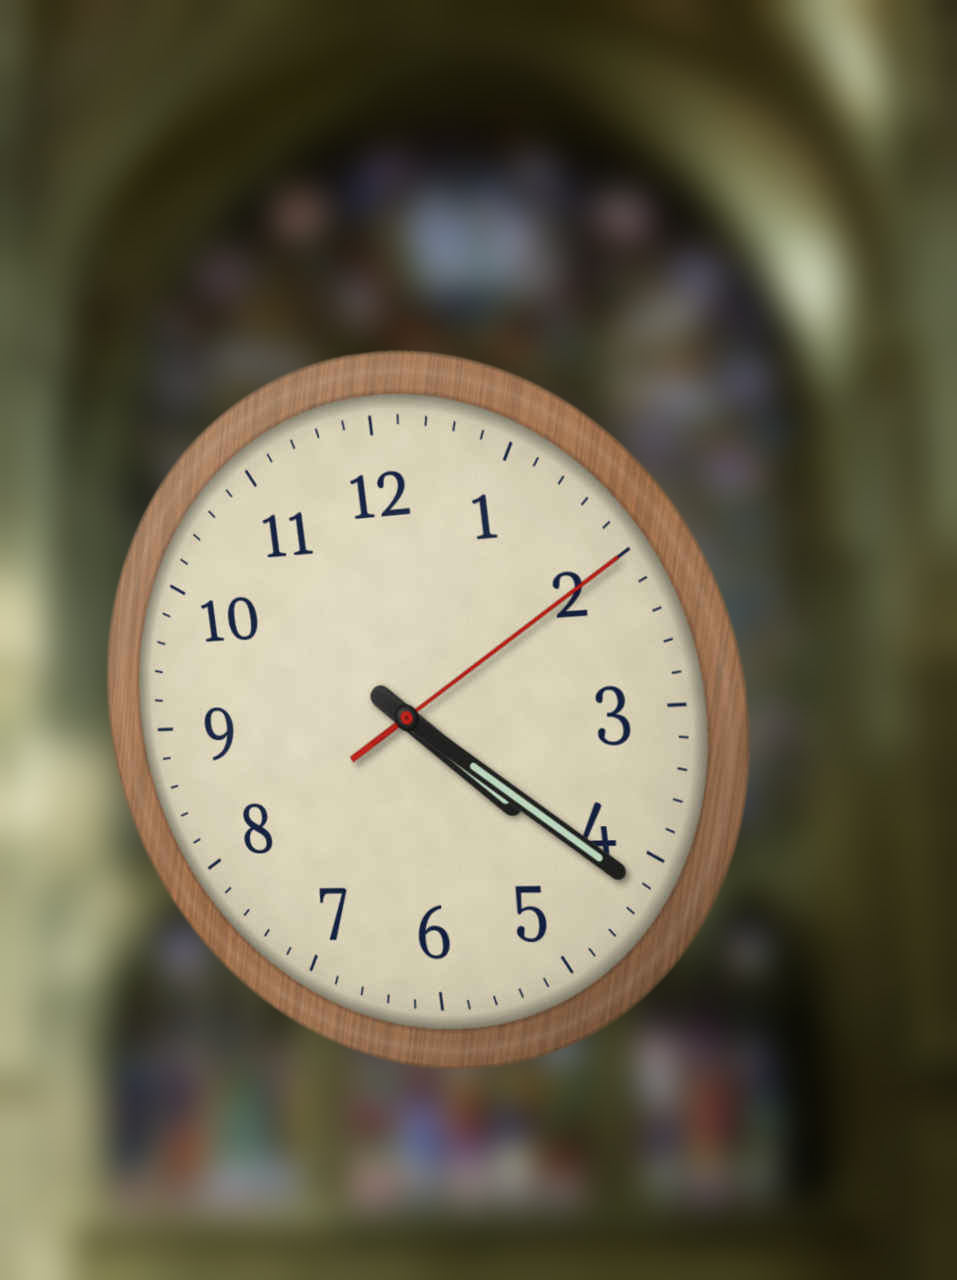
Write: {"hour": 4, "minute": 21, "second": 10}
